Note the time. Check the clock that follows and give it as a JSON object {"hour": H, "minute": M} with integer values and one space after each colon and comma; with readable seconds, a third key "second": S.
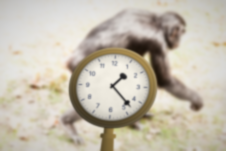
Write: {"hour": 1, "minute": 23}
